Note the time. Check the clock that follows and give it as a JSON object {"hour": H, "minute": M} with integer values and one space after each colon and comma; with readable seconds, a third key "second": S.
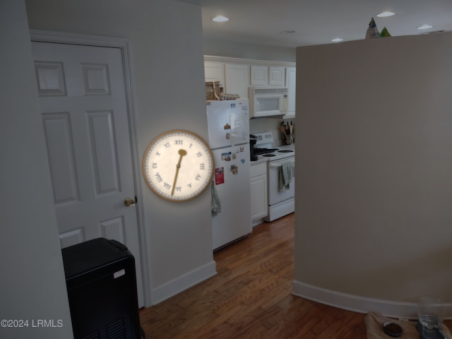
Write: {"hour": 12, "minute": 32}
